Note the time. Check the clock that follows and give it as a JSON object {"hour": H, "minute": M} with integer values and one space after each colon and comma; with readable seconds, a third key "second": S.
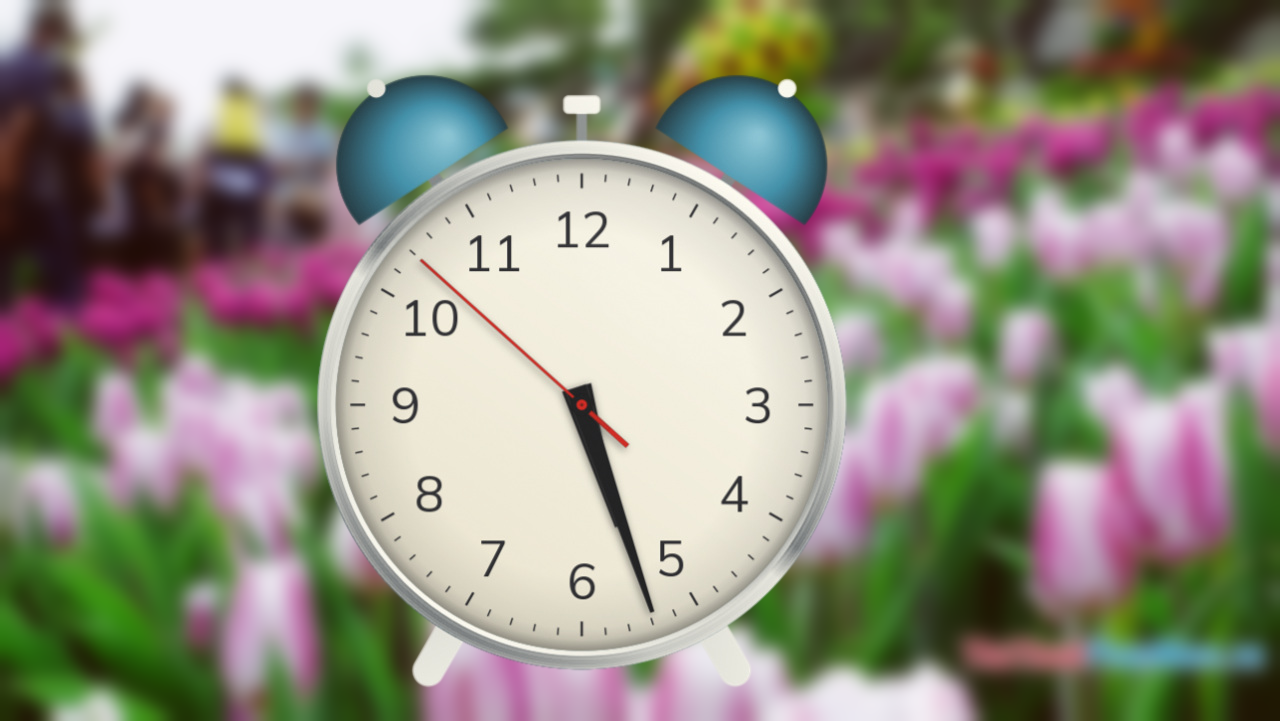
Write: {"hour": 5, "minute": 26, "second": 52}
